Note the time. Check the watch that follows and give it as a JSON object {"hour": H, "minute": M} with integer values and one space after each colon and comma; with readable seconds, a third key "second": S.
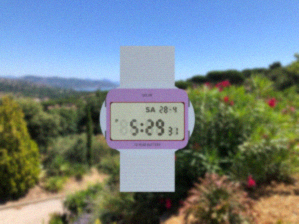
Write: {"hour": 5, "minute": 29}
